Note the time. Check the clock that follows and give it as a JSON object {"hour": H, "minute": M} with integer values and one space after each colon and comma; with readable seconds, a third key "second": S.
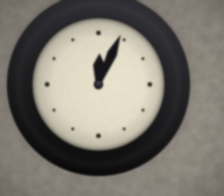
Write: {"hour": 12, "minute": 4}
